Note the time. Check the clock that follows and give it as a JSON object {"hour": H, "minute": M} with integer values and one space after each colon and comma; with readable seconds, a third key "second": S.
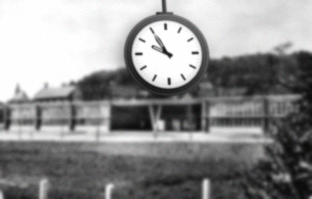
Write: {"hour": 9, "minute": 55}
